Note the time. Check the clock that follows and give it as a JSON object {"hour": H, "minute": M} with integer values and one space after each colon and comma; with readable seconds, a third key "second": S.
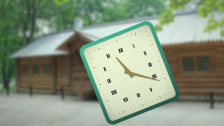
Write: {"hour": 11, "minute": 21}
